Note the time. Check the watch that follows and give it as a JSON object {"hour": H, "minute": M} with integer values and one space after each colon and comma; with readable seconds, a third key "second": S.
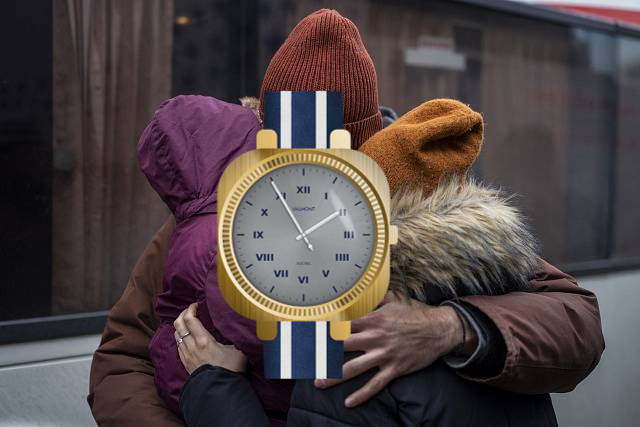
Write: {"hour": 1, "minute": 54, "second": 55}
